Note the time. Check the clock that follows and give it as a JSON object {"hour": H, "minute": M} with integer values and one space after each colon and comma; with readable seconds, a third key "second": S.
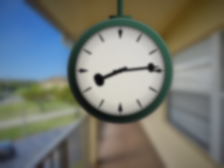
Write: {"hour": 8, "minute": 14}
